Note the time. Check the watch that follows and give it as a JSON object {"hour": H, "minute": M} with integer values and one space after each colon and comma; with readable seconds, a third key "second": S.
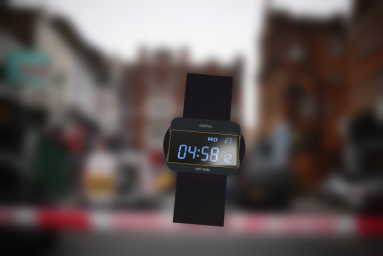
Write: {"hour": 4, "minute": 58, "second": 12}
